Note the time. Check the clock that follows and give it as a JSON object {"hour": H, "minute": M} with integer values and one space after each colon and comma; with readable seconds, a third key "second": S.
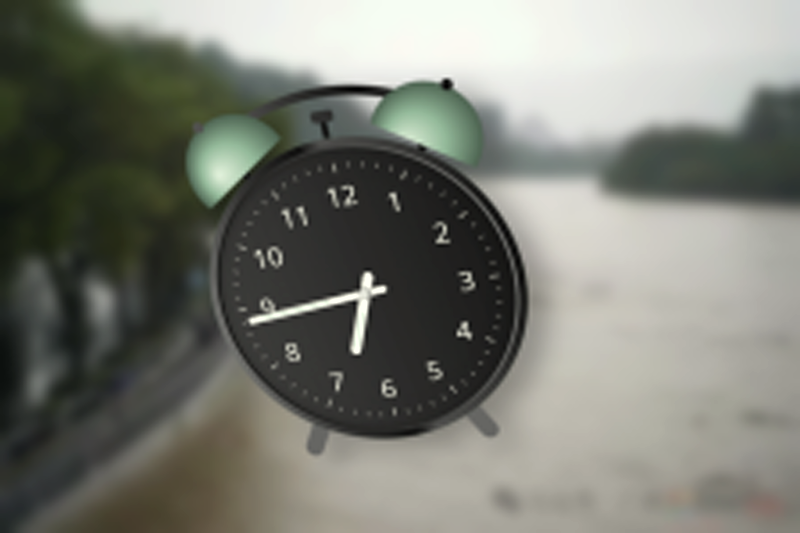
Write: {"hour": 6, "minute": 44}
